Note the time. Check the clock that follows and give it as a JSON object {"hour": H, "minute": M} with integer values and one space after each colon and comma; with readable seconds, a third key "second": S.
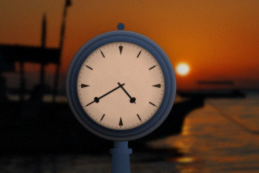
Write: {"hour": 4, "minute": 40}
